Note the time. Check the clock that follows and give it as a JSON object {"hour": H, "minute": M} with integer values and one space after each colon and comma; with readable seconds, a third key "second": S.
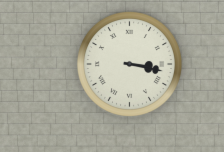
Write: {"hour": 3, "minute": 17}
